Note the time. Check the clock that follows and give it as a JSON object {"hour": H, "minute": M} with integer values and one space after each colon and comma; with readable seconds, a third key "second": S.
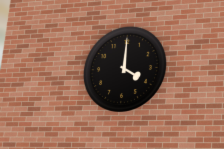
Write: {"hour": 4, "minute": 0}
